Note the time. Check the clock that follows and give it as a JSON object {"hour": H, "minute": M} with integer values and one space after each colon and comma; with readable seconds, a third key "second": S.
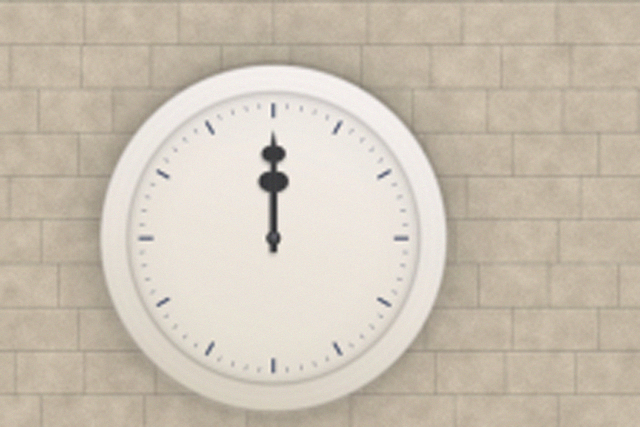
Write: {"hour": 12, "minute": 0}
